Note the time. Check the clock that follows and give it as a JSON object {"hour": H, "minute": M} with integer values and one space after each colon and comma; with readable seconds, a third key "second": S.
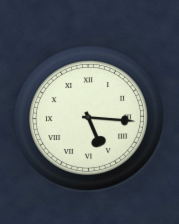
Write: {"hour": 5, "minute": 16}
